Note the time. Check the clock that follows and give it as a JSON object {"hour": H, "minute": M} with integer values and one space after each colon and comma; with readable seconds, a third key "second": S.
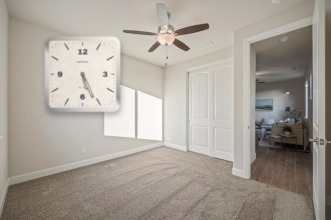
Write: {"hour": 5, "minute": 26}
